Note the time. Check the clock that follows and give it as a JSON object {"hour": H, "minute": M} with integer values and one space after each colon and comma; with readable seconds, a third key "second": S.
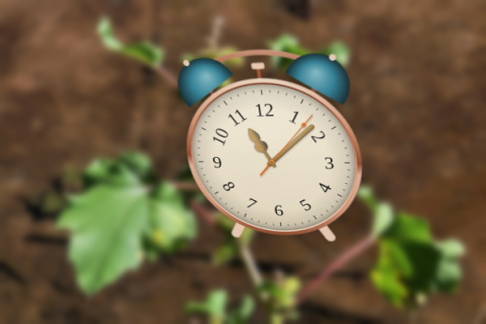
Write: {"hour": 11, "minute": 8, "second": 7}
